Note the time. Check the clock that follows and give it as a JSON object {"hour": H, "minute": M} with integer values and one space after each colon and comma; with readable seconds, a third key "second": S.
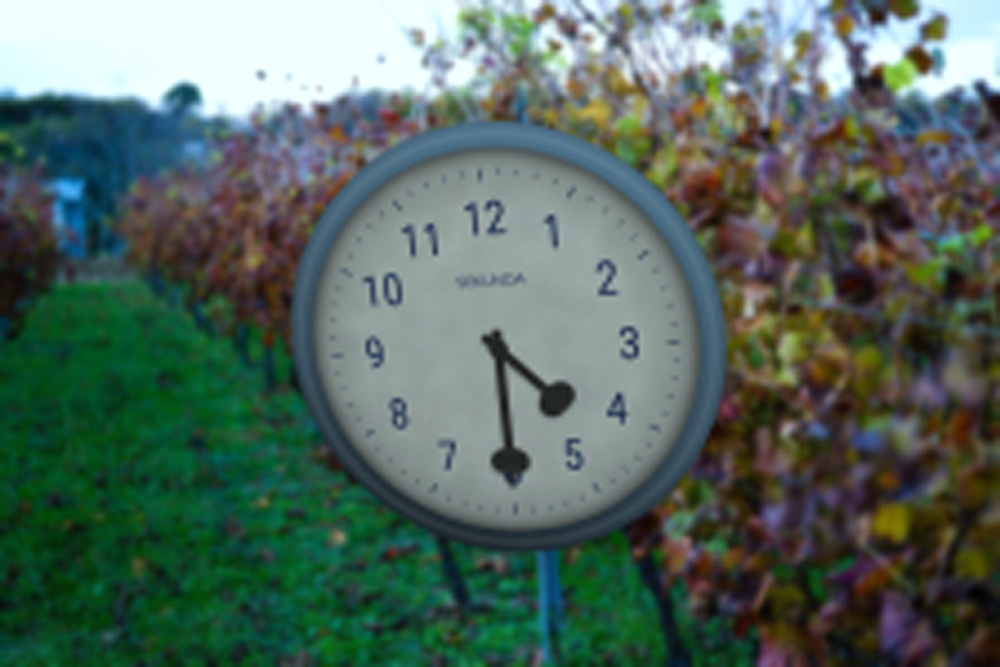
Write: {"hour": 4, "minute": 30}
